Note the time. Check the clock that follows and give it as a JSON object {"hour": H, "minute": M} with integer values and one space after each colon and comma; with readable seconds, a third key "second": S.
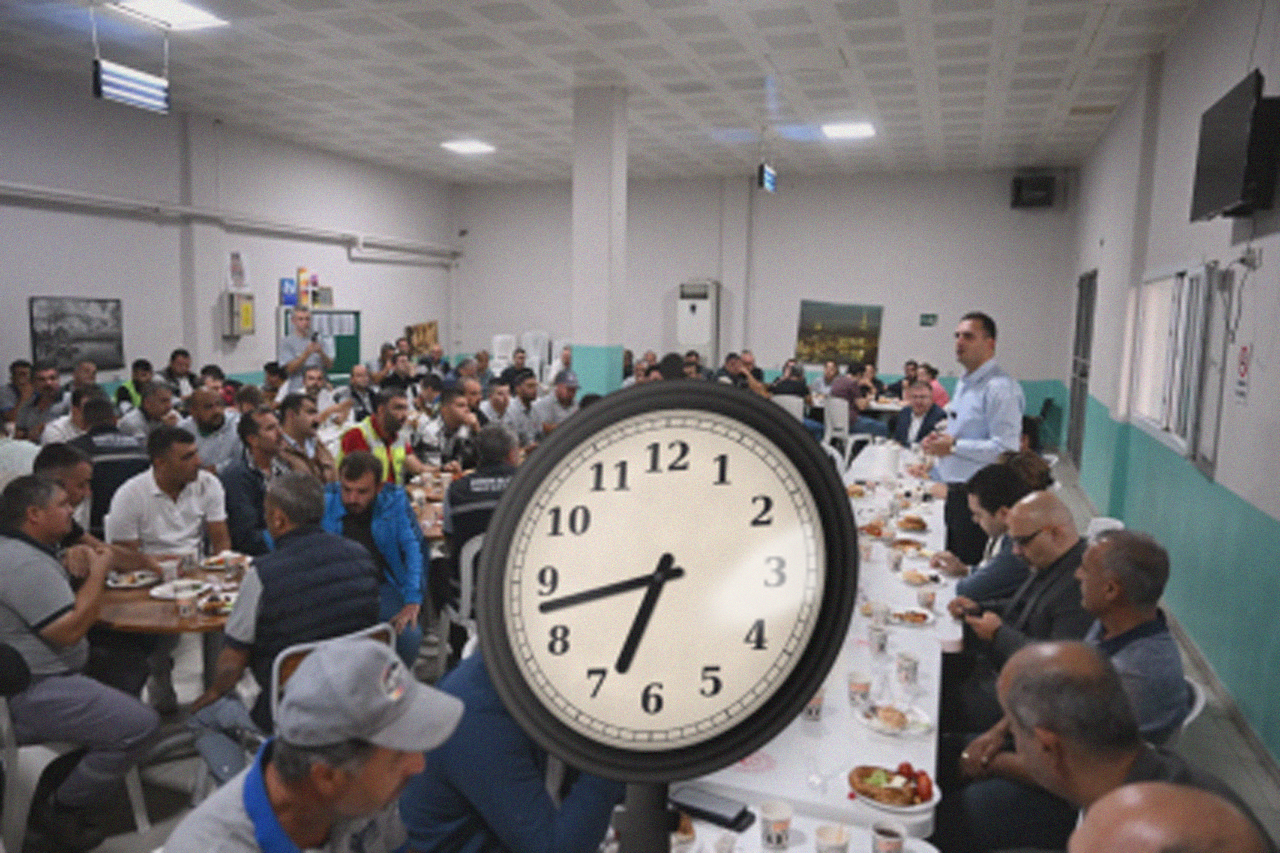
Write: {"hour": 6, "minute": 43}
